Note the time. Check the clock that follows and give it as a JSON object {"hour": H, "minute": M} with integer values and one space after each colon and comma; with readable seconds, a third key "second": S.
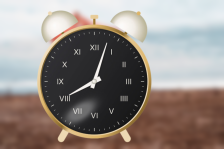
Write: {"hour": 8, "minute": 3}
